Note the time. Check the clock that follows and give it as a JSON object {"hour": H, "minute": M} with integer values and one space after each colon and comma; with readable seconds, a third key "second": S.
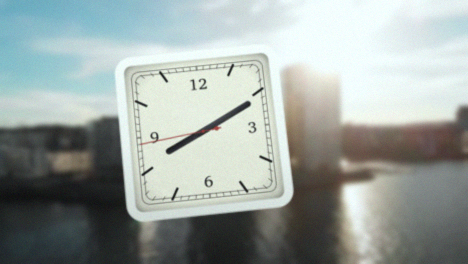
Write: {"hour": 8, "minute": 10, "second": 44}
